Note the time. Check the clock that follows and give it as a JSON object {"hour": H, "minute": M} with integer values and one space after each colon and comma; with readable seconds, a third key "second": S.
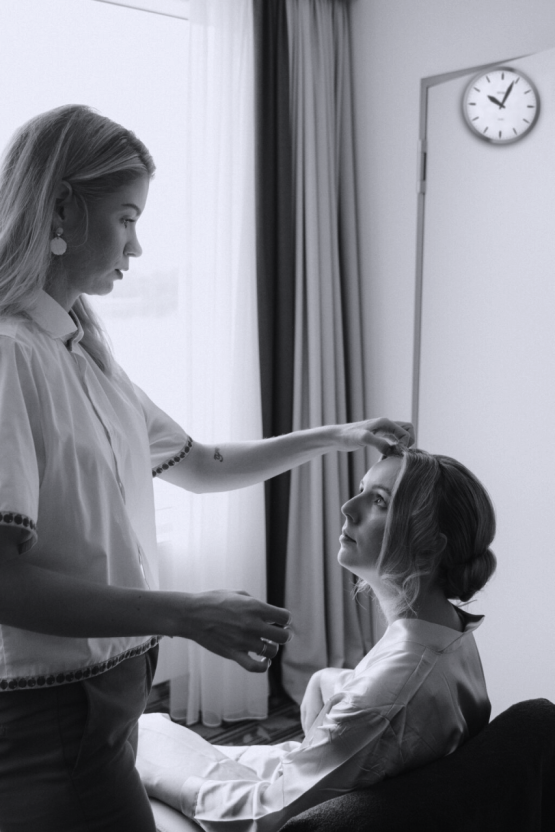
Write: {"hour": 10, "minute": 4}
